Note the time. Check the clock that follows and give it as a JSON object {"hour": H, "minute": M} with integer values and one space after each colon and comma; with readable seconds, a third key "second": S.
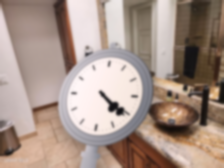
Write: {"hour": 4, "minute": 21}
